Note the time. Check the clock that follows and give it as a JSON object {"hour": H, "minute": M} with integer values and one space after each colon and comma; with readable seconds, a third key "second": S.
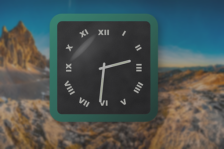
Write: {"hour": 2, "minute": 31}
